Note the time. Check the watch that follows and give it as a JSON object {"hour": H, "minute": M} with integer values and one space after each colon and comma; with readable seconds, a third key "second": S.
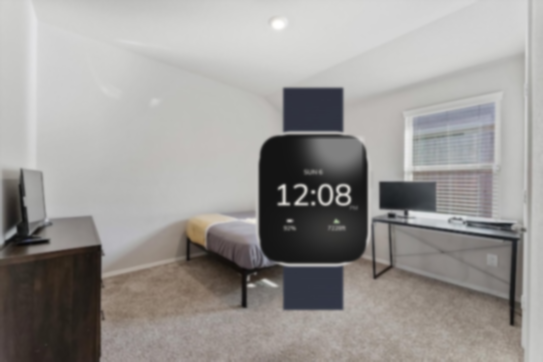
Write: {"hour": 12, "minute": 8}
